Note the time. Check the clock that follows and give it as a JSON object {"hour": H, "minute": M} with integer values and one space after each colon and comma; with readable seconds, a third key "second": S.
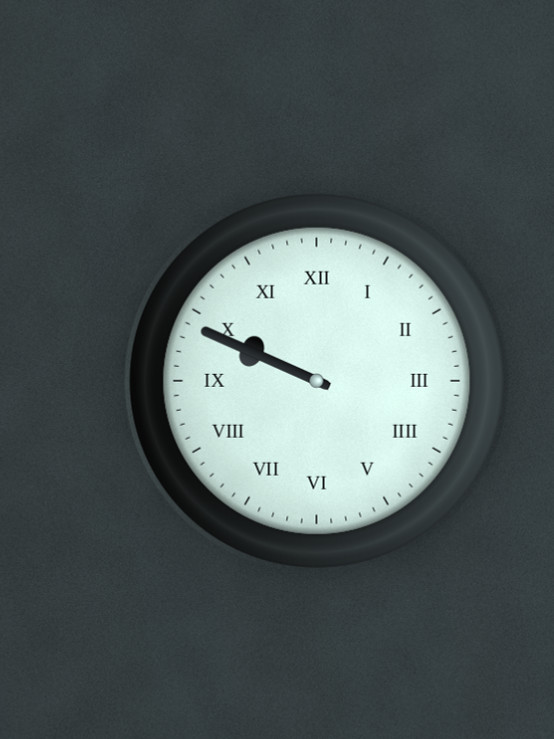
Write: {"hour": 9, "minute": 49}
